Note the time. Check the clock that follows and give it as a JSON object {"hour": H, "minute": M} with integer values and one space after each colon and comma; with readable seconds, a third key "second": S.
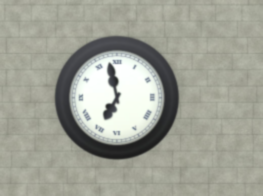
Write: {"hour": 6, "minute": 58}
